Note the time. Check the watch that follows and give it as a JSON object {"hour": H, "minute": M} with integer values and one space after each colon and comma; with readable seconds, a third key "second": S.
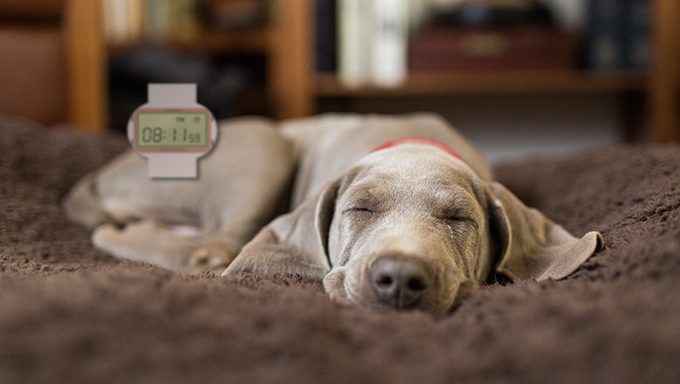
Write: {"hour": 8, "minute": 11}
